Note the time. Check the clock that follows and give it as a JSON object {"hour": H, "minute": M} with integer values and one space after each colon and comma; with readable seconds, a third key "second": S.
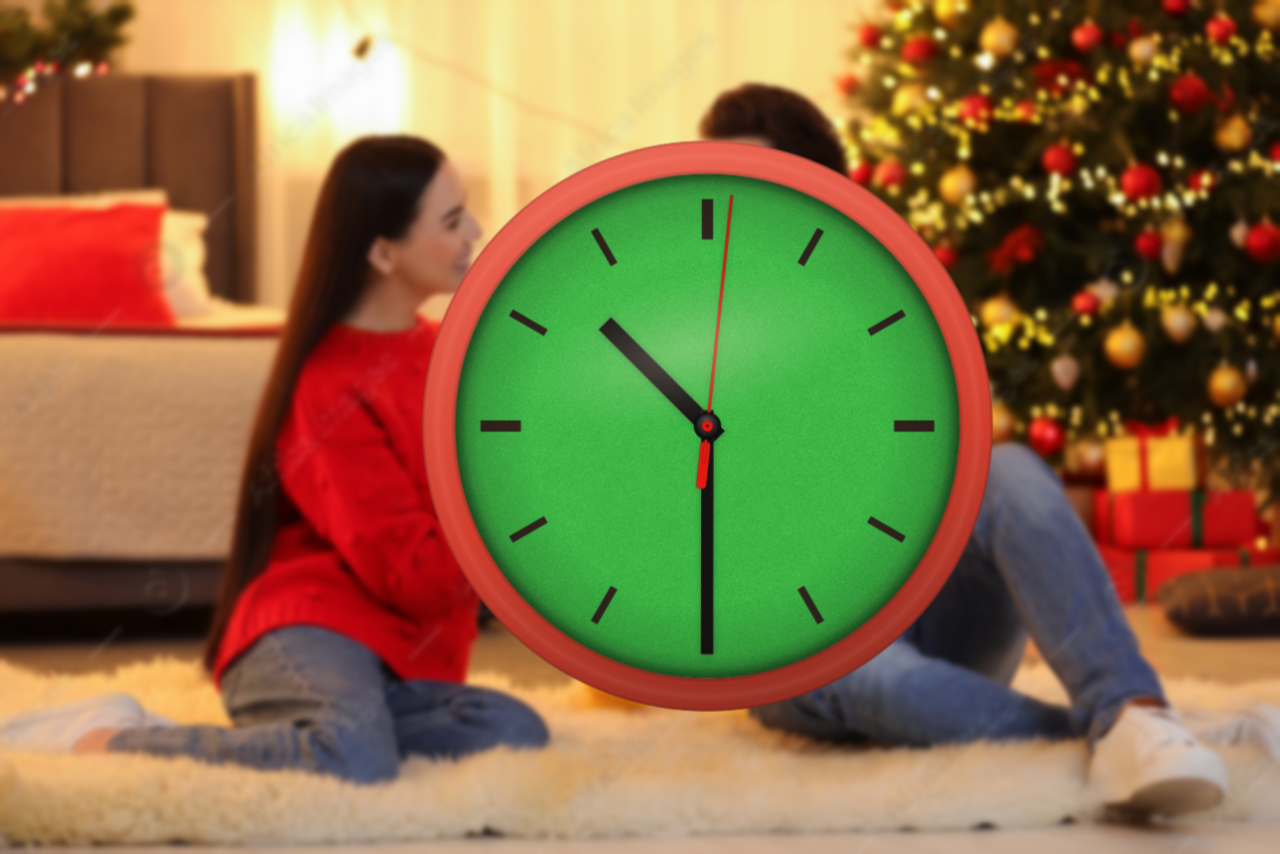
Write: {"hour": 10, "minute": 30, "second": 1}
